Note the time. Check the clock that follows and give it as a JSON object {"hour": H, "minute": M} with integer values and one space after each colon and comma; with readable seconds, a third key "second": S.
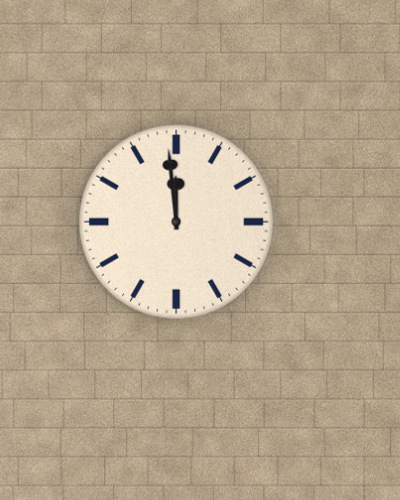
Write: {"hour": 11, "minute": 59}
